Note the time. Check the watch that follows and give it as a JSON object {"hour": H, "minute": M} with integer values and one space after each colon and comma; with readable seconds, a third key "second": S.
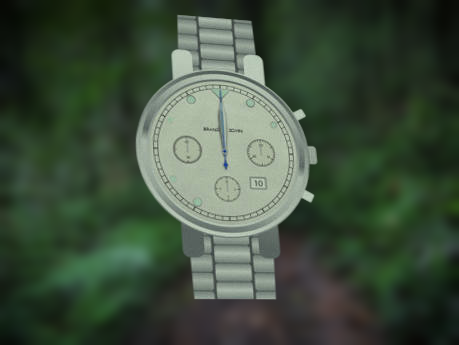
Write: {"hour": 12, "minute": 0}
